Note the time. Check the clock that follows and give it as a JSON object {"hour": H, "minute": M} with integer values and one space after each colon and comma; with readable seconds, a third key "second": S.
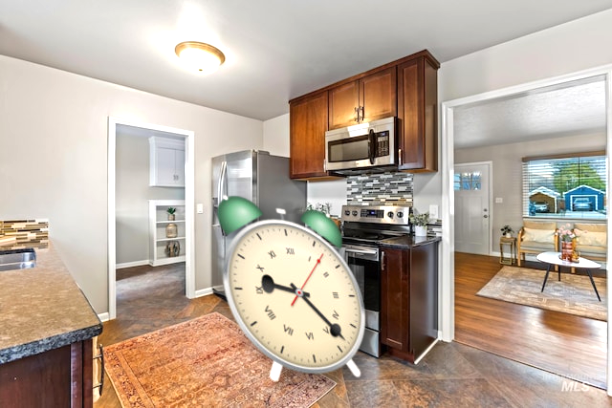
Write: {"hour": 9, "minute": 23, "second": 7}
